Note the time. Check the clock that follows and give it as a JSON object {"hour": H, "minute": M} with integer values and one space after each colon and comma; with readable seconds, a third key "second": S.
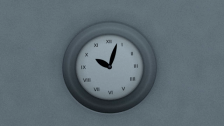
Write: {"hour": 10, "minute": 3}
